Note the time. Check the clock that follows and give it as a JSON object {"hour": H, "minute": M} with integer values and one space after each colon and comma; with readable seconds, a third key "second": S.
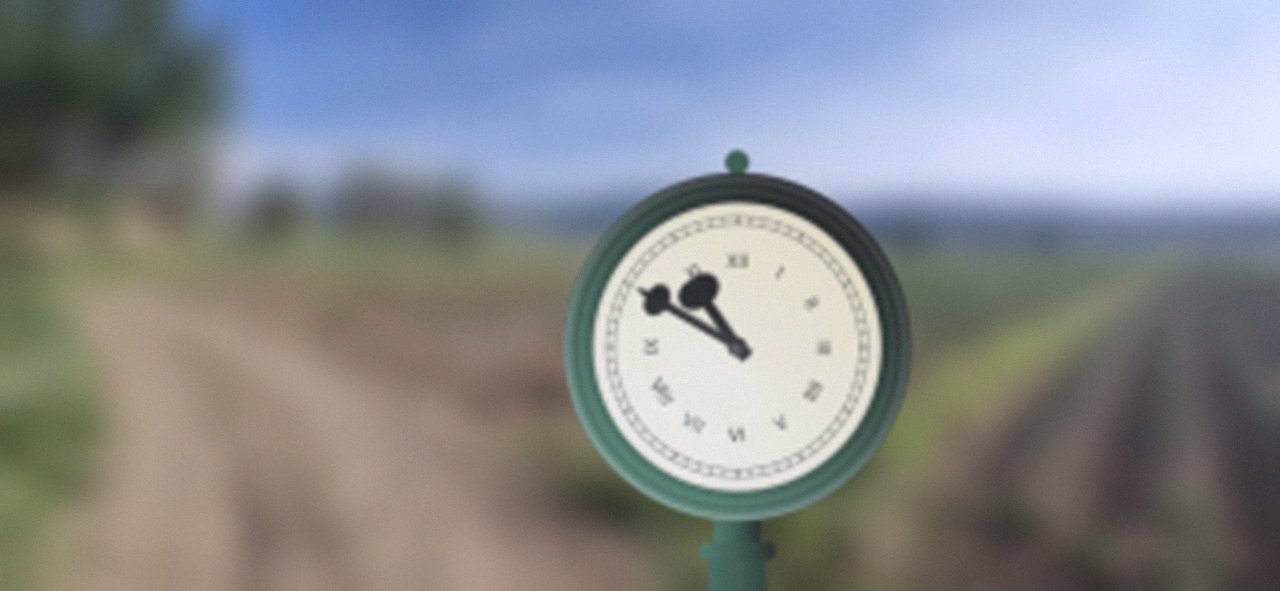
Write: {"hour": 10, "minute": 50}
